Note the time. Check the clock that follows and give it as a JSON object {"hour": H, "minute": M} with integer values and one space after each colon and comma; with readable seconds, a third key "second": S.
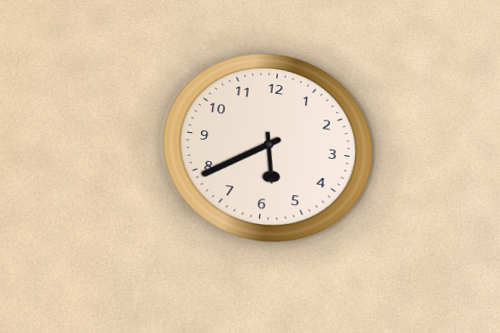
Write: {"hour": 5, "minute": 39}
